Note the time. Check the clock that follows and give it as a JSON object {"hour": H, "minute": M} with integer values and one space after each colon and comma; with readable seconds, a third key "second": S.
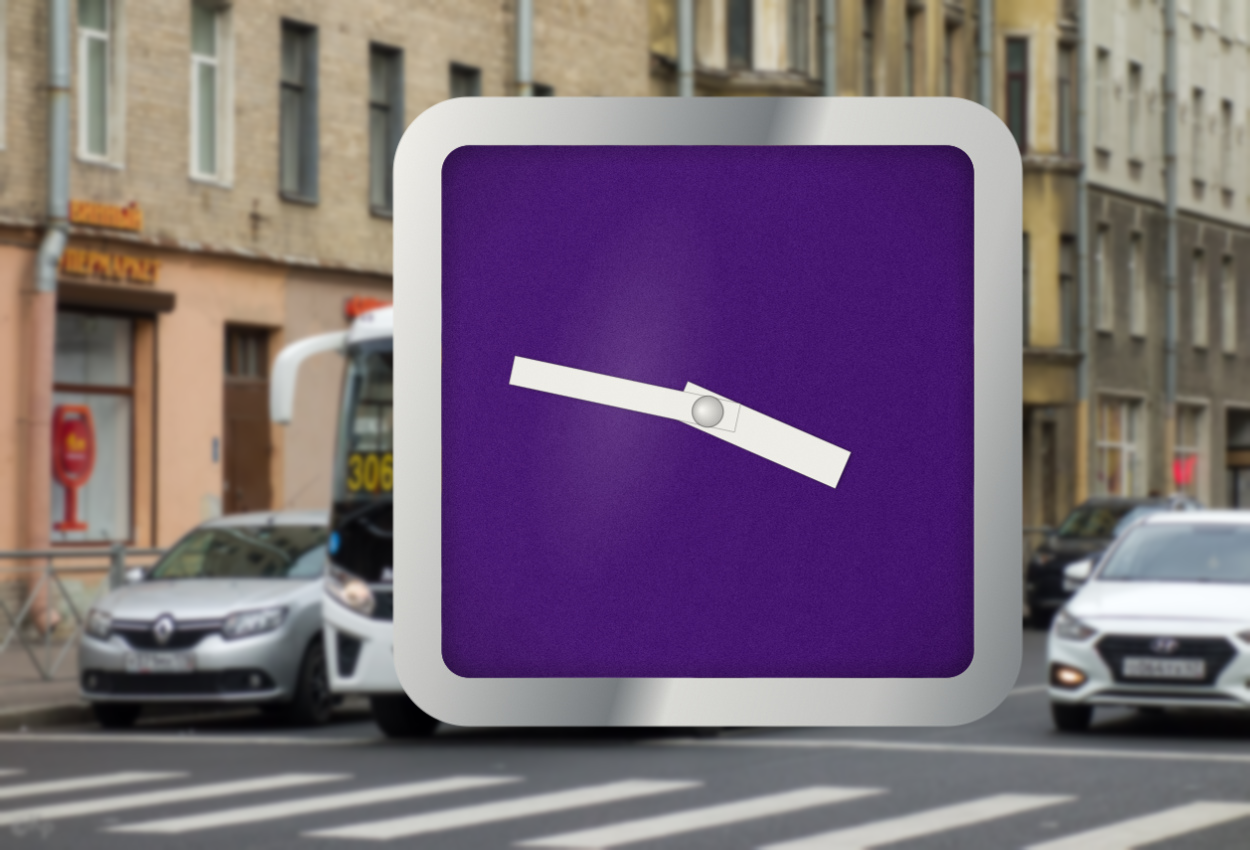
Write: {"hour": 3, "minute": 47}
